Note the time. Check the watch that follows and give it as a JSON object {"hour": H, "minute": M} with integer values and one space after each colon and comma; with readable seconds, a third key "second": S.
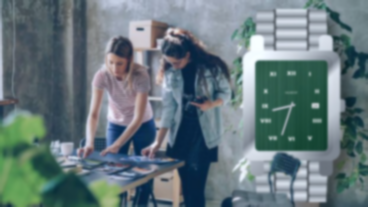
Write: {"hour": 8, "minute": 33}
